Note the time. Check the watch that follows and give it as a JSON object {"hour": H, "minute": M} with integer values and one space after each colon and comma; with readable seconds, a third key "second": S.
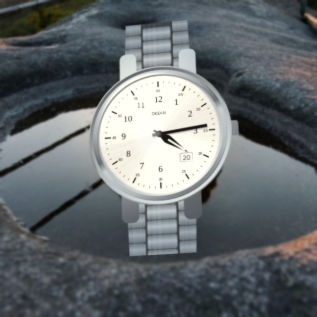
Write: {"hour": 4, "minute": 14}
